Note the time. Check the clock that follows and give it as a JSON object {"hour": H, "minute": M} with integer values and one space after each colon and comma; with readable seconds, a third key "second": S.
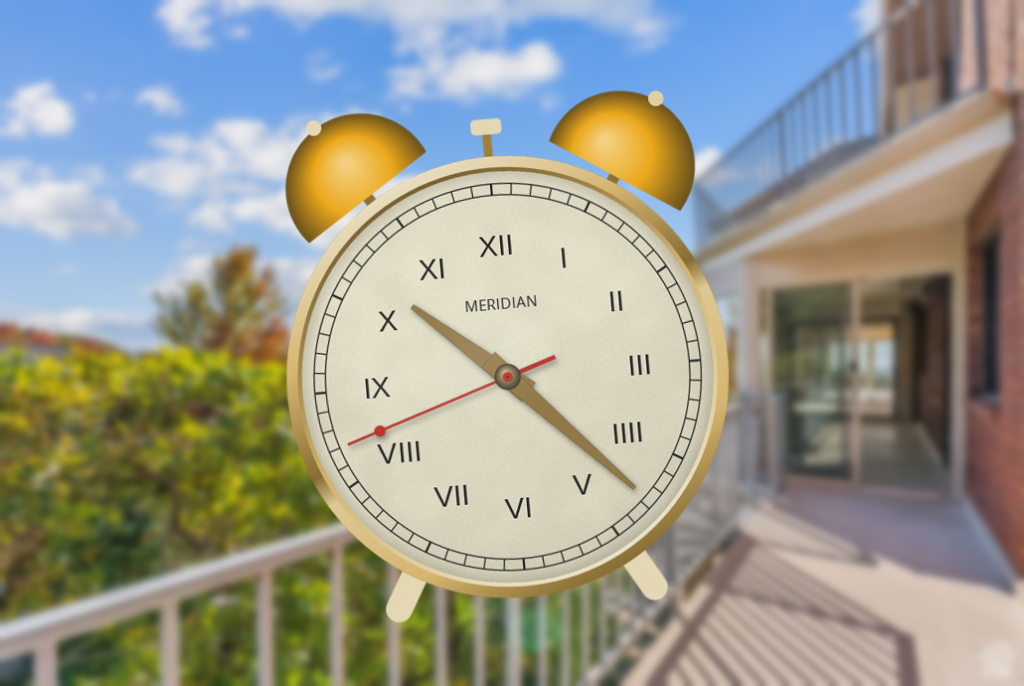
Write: {"hour": 10, "minute": 22, "second": 42}
